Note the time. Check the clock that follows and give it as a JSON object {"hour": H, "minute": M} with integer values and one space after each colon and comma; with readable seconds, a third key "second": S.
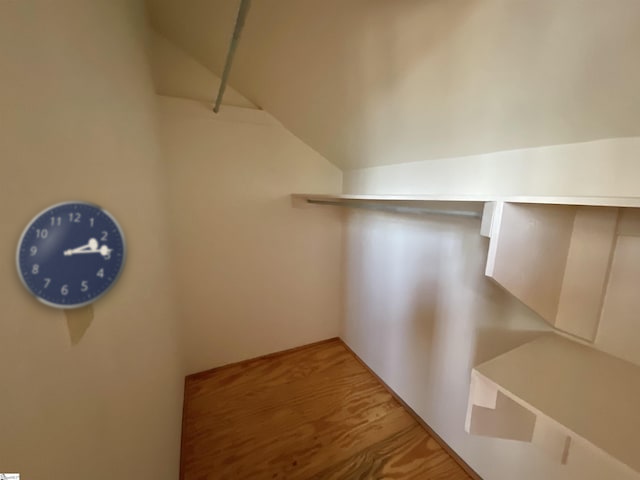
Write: {"hour": 2, "minute": 14}
